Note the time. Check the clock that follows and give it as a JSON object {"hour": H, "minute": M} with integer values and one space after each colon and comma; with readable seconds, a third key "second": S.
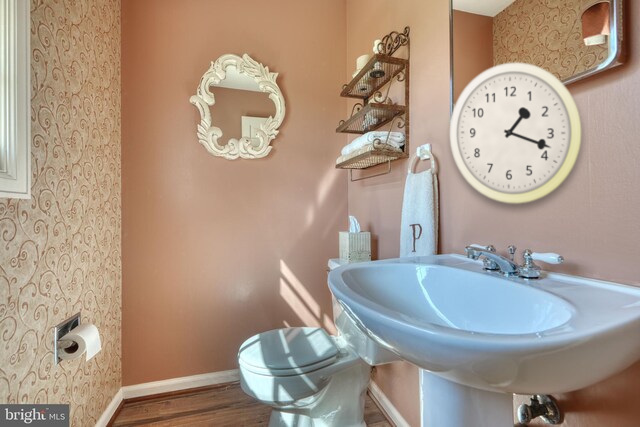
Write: {"hour": 1, "minute": 18}
